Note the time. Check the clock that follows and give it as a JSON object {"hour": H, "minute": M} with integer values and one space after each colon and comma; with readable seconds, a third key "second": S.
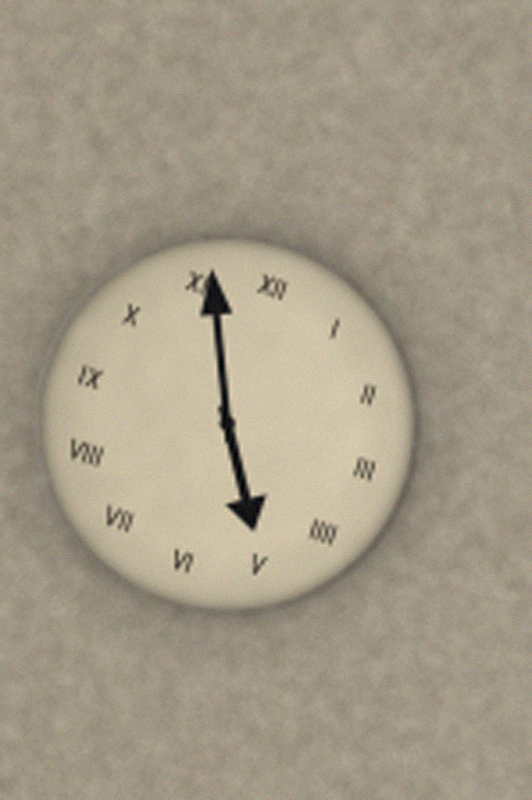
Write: {"hour": 4, "minute": 56}
